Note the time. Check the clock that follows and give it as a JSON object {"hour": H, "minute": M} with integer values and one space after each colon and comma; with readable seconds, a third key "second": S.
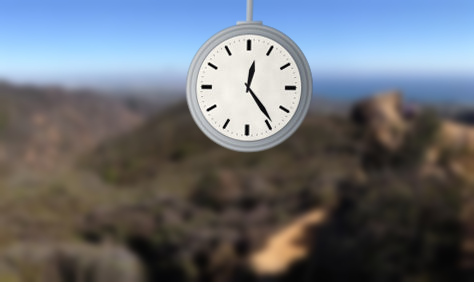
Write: {"hour": 12, "minute": 24}
